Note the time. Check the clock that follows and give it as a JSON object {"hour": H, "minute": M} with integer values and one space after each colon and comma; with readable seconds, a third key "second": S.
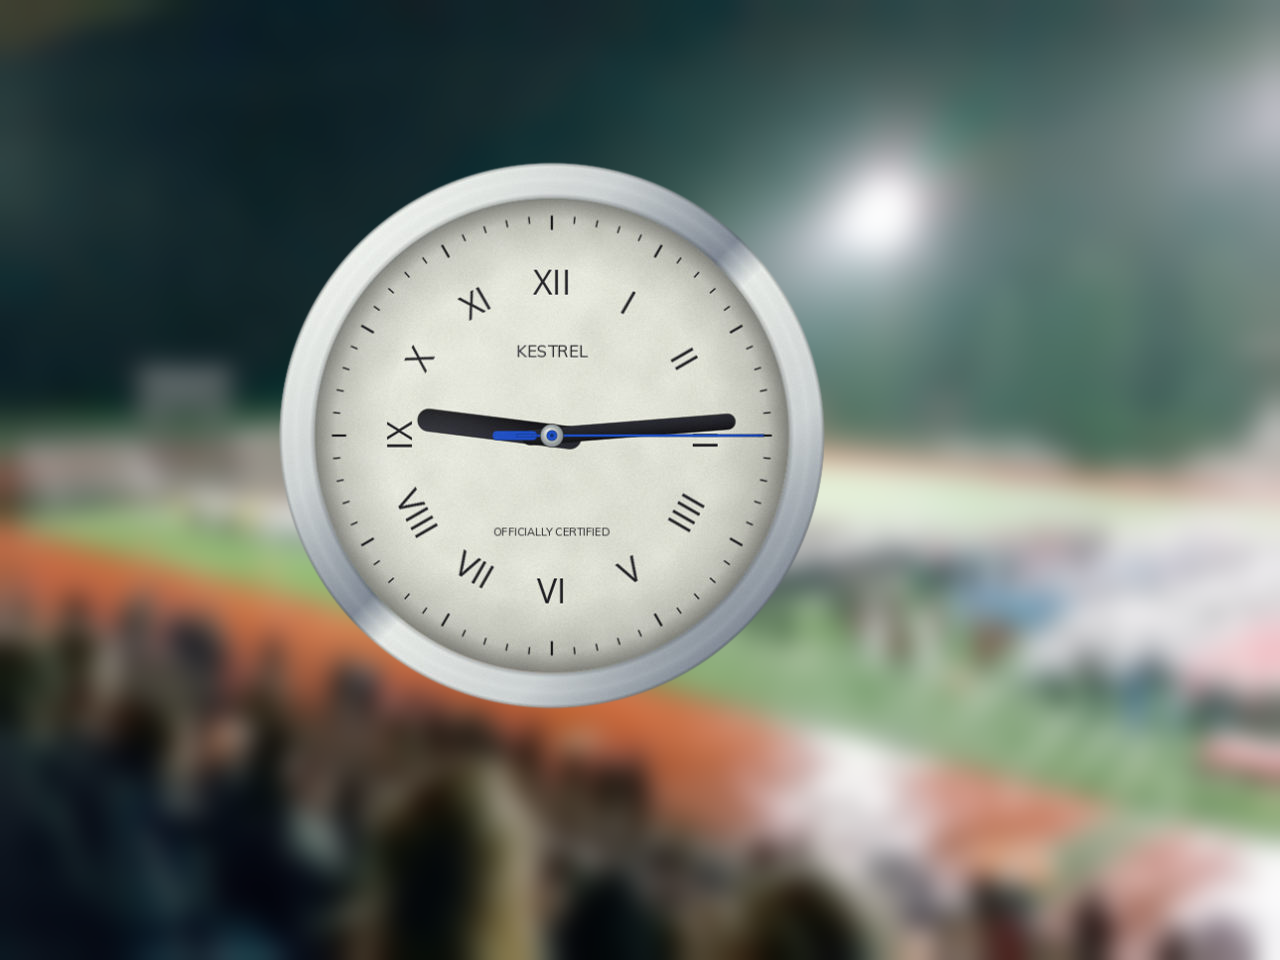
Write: {"hour": 9, "minute": 14, "second": 15}
